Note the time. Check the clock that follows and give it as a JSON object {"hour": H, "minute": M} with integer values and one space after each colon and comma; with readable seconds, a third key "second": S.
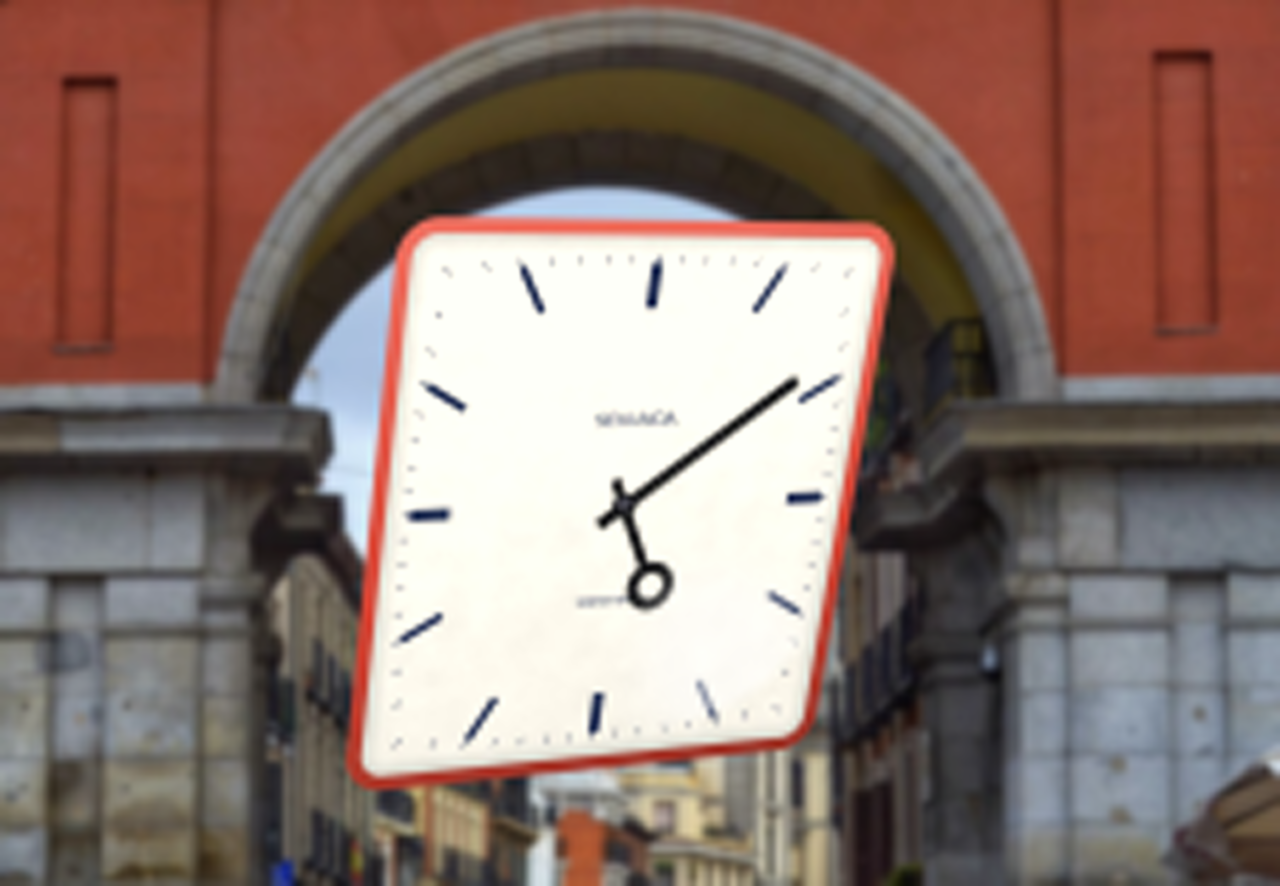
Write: {"hour": 5, "minute": 9}
